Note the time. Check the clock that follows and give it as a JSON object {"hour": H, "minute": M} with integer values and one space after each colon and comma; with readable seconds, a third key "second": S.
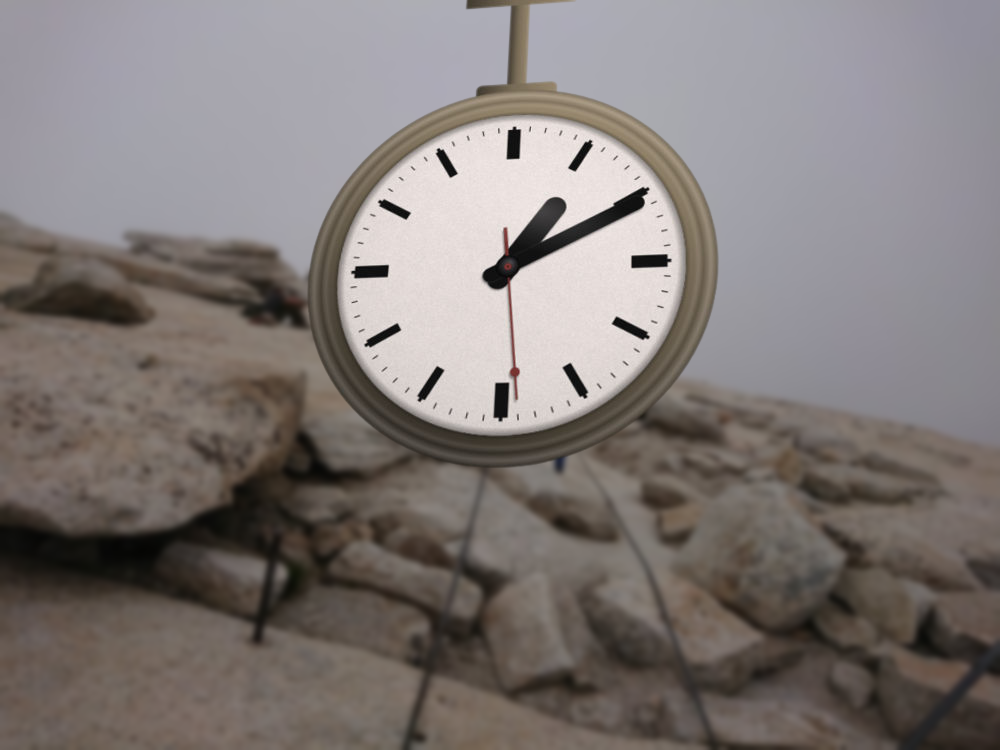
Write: {"hour": 1, "minute": 10, "second": 29}
